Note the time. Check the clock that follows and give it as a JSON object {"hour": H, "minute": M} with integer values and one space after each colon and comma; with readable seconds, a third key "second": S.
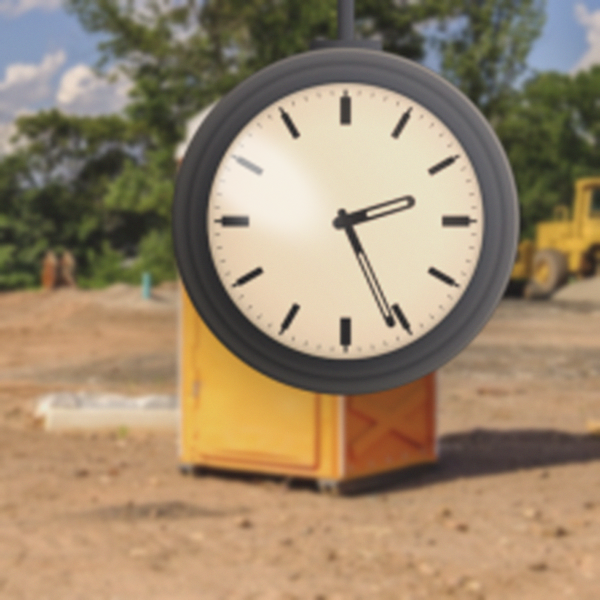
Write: {"hour": 2, "minute": 26}
